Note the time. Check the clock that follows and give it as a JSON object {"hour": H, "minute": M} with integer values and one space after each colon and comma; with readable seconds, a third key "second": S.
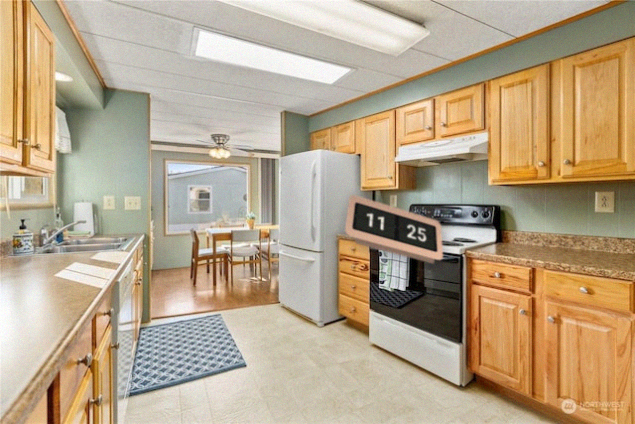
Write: {"hour": 11, "minute": 25}
